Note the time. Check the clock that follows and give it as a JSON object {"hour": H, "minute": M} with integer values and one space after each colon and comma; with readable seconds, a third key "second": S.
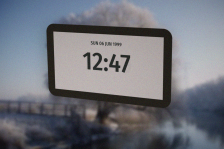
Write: {"hour": 12, "minute": 47}
